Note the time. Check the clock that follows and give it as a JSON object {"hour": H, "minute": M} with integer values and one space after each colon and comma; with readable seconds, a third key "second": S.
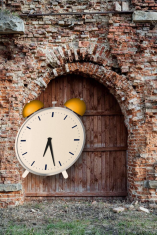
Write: {"hour": 6, "minute": 27}
